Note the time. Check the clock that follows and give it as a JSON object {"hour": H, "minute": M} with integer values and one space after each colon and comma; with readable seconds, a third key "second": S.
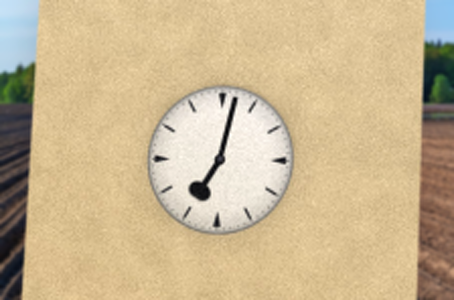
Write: {"hour": 7, "minute": 2}
